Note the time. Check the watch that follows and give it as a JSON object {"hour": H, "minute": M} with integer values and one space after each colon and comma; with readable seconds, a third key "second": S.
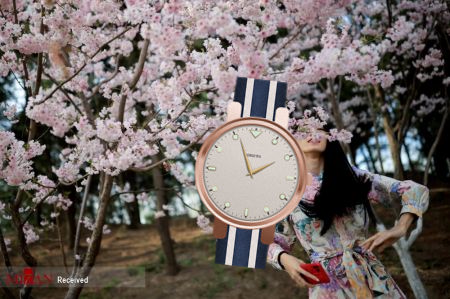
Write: {"hour": 1, "minute": 56}
